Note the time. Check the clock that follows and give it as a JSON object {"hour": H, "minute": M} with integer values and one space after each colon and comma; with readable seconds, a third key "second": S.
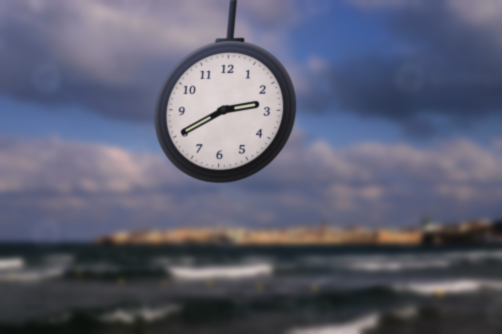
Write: {"hour": 2, "minute": 40}
